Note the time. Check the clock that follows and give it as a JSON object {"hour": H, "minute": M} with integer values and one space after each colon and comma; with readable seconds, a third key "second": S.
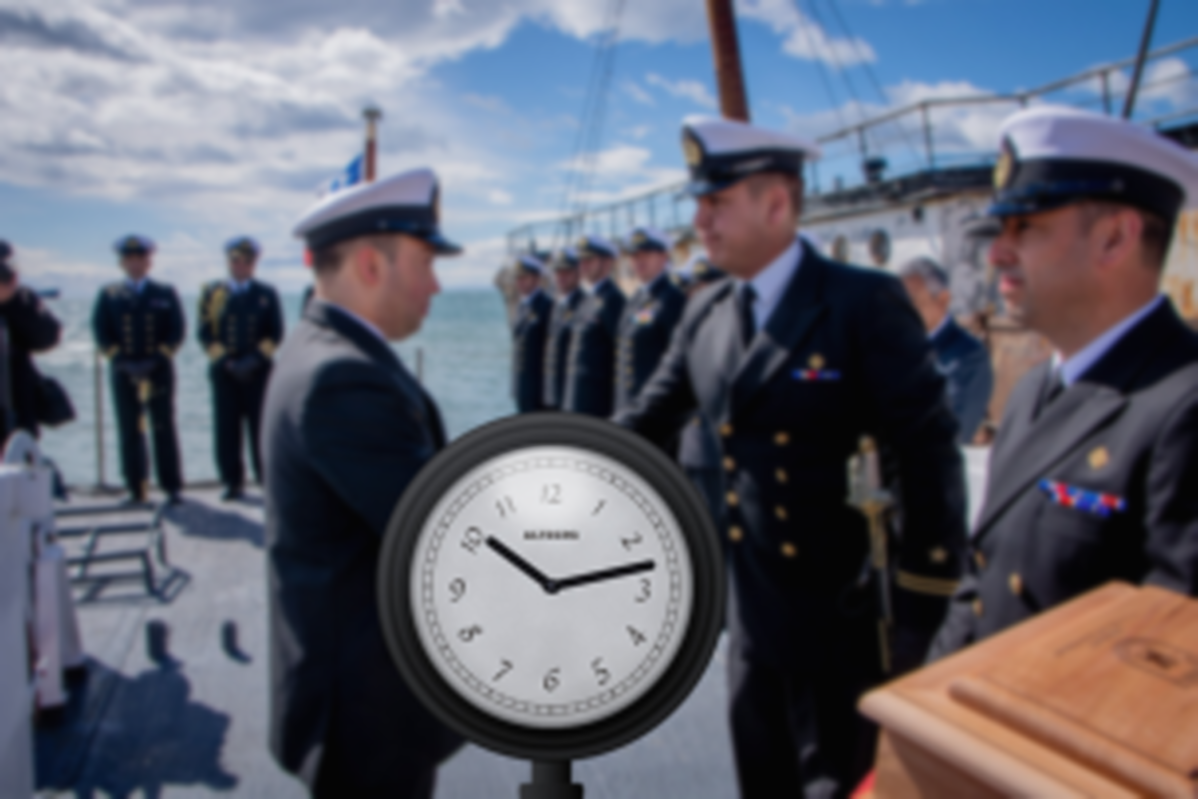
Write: {"hour": 10, "minute": 13}
